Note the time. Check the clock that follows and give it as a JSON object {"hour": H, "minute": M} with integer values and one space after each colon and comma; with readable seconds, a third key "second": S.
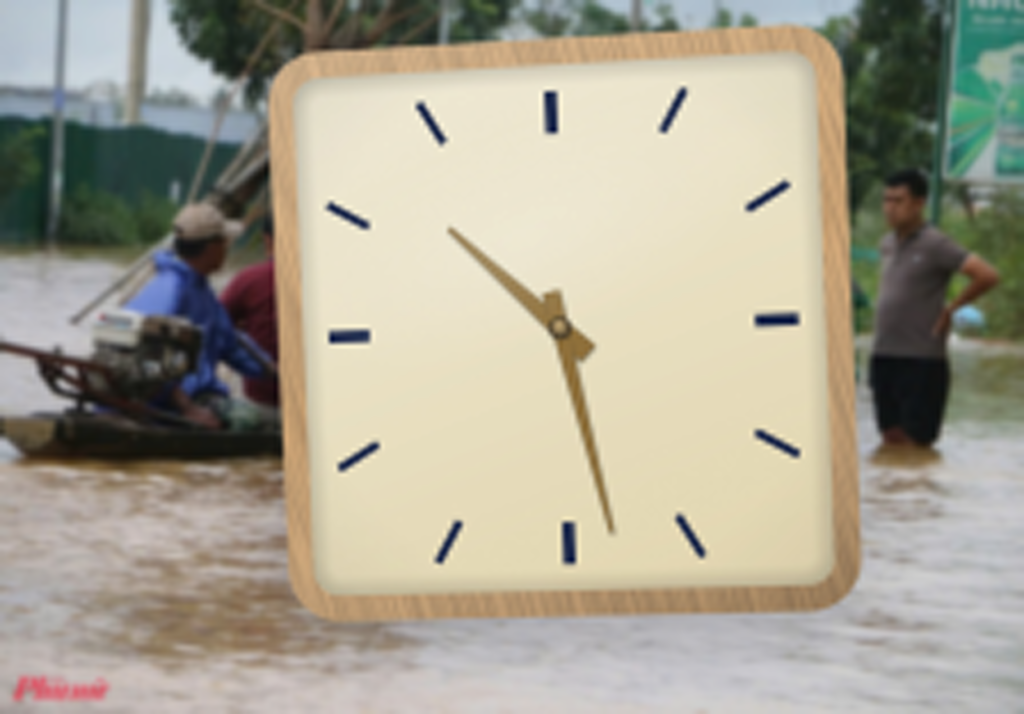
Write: {"hour": 10, "minute": 28}
